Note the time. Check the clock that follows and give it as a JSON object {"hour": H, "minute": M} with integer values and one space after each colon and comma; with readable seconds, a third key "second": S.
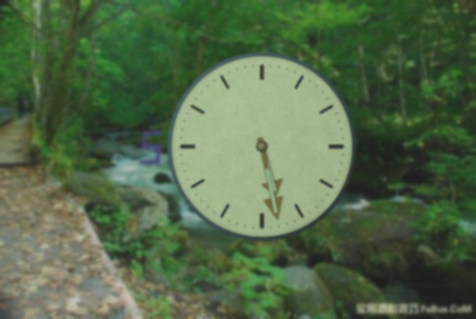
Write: {"hour": 5, "minute": 28}
